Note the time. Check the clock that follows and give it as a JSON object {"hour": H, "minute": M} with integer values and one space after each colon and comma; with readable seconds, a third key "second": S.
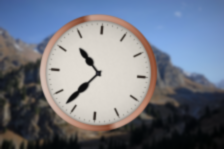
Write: {"hour": 10, "minute": 37}
